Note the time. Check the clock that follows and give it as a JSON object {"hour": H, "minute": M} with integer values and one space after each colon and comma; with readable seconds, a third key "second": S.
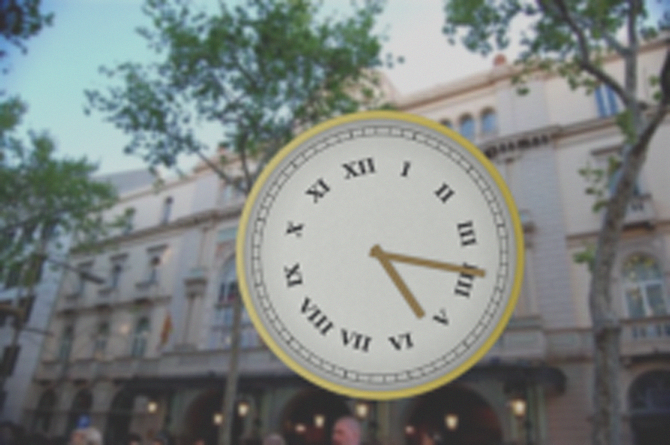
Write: {"hour": 5, "minute": 19}
